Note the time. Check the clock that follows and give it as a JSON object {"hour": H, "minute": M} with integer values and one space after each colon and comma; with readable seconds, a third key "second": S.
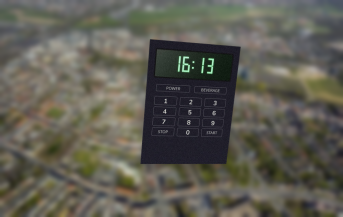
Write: {"hour": 16, "minute": 13}
